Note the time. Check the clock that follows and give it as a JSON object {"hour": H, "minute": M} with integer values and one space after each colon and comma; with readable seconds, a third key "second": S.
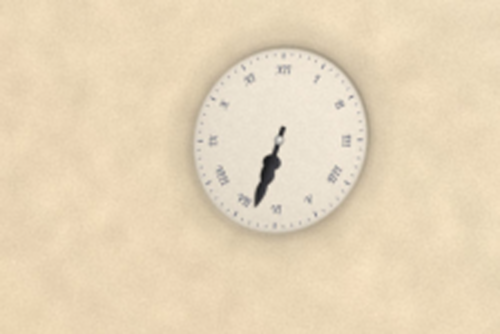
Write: {"hour": 6, "minute": 33}
